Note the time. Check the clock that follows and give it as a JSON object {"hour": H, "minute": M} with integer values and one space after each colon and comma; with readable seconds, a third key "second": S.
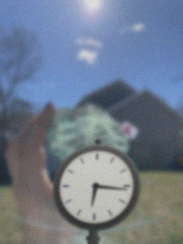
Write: {"hour": 6, "minute": 16}
